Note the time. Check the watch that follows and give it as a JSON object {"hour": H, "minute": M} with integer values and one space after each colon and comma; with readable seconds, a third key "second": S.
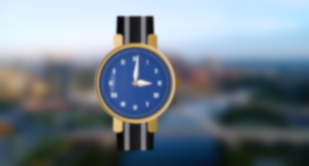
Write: {"hour": 3, "minute": 1}
